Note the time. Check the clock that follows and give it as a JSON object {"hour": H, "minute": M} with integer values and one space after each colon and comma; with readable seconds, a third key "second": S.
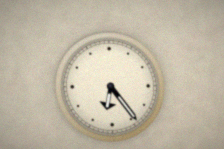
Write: {"hour": 6, "minute": 24}
